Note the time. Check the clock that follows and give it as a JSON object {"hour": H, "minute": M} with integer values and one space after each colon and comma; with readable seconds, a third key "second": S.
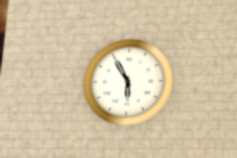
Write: {"hour": 5, "minute": 55}
